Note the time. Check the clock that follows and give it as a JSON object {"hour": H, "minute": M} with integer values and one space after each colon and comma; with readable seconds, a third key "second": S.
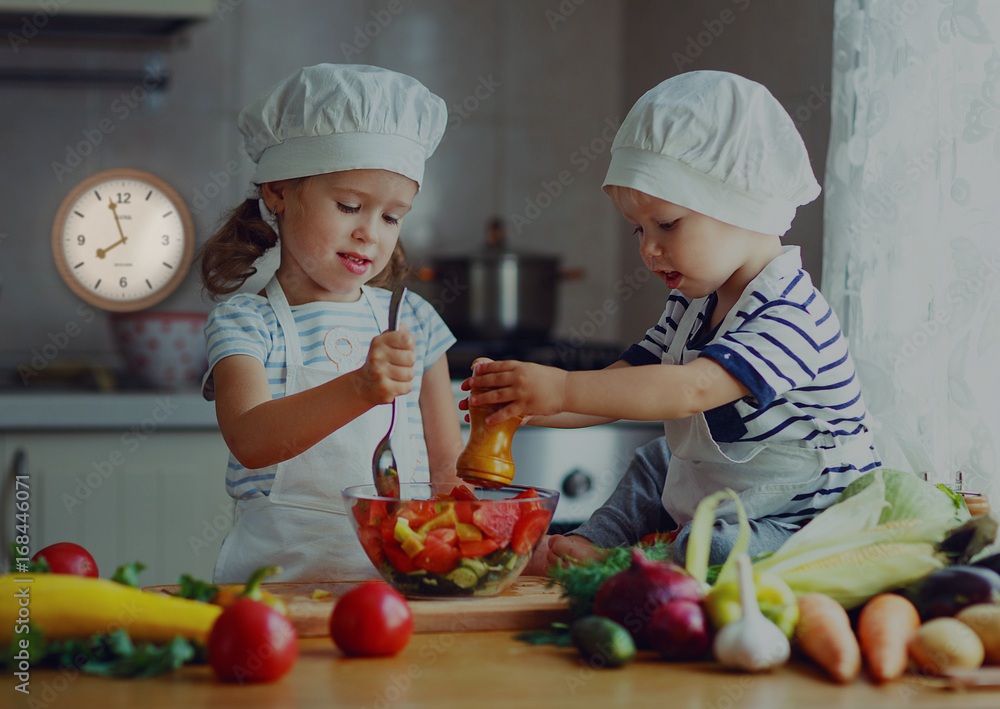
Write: {"hour": 7, "minute": 57}
